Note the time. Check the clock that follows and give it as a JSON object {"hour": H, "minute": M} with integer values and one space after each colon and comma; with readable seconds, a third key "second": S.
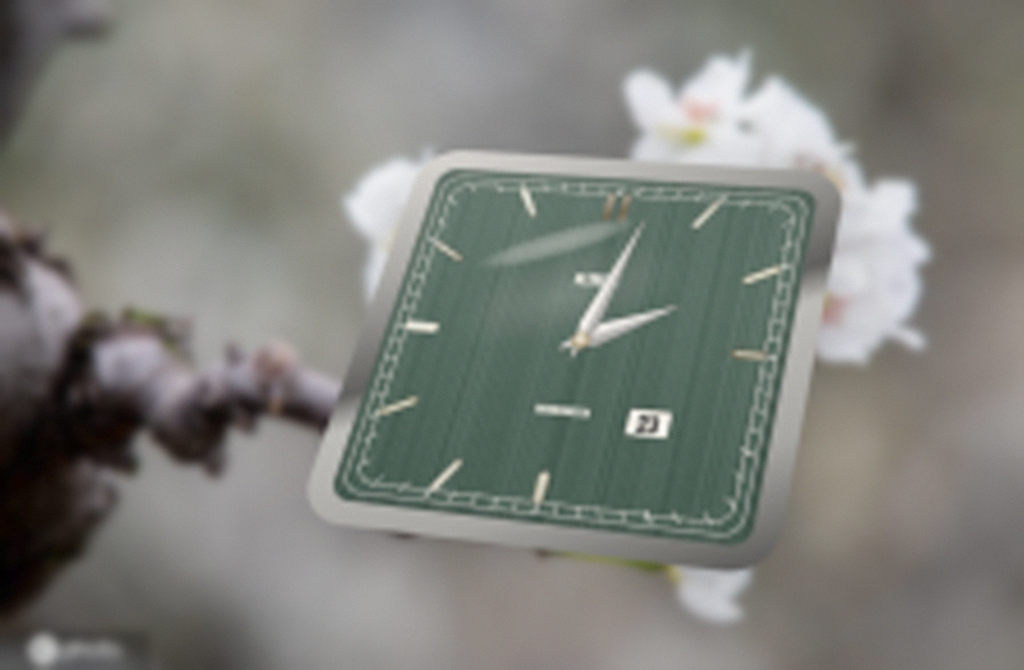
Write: {"hour": 2, "minute": 2}
